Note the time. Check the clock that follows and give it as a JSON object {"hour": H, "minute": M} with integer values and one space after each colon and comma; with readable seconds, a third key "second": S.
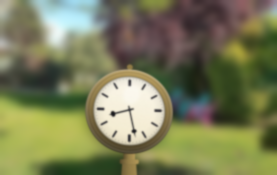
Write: {"hour": 8, "minute": 28}
